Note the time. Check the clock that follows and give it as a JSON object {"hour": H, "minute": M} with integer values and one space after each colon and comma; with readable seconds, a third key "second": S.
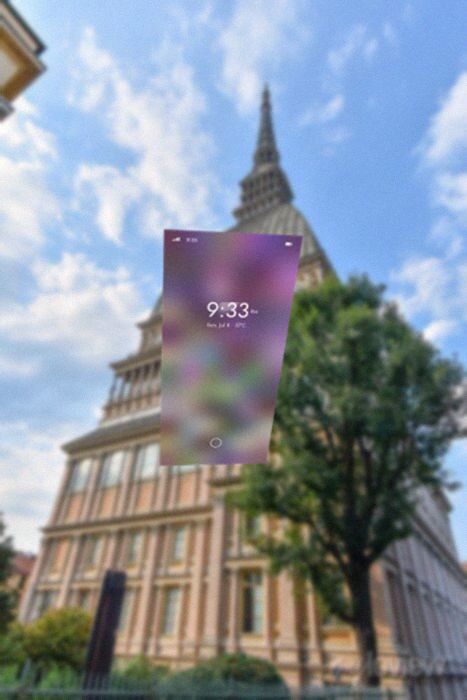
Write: {"hour": 9, "minute": 33}
